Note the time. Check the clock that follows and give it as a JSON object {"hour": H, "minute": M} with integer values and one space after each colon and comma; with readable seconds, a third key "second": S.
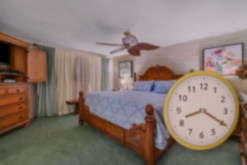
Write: {"hour": 8, "minute": 20}
